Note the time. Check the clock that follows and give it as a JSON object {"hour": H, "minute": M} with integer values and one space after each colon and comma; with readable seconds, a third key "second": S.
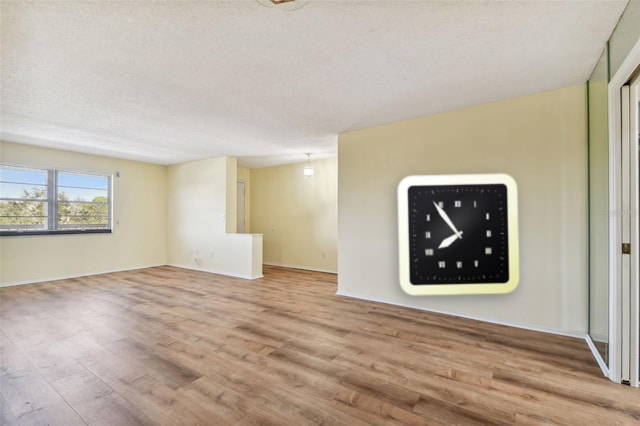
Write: {"hour": 7, "minute": 54}
